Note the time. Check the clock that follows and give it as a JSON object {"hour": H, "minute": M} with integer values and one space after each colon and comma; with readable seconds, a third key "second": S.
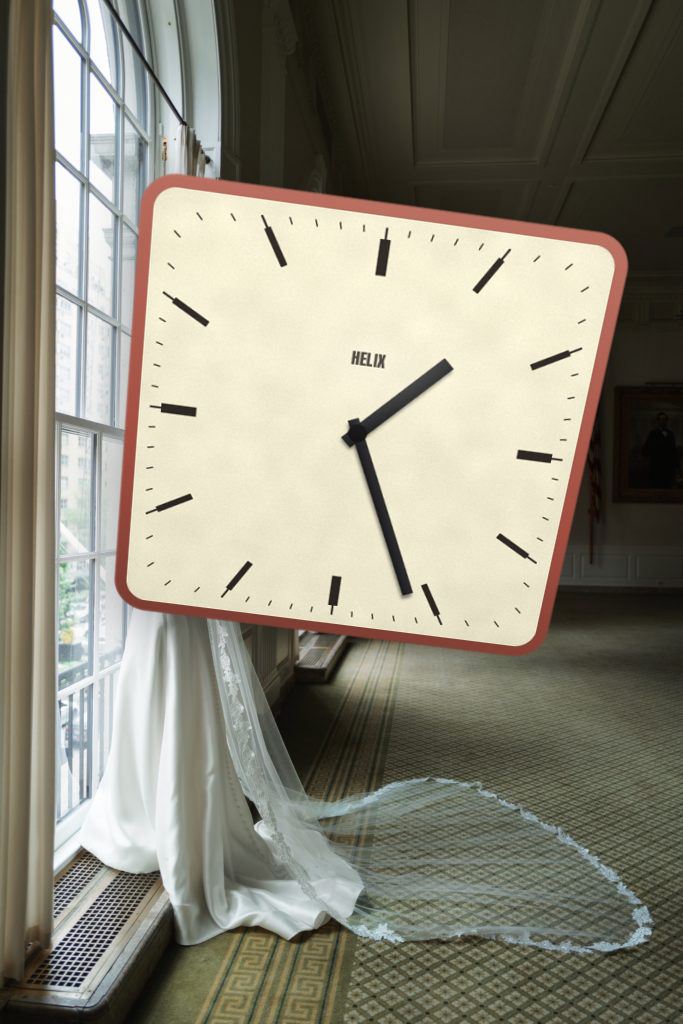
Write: {"hour": 1, "minute": 26}
